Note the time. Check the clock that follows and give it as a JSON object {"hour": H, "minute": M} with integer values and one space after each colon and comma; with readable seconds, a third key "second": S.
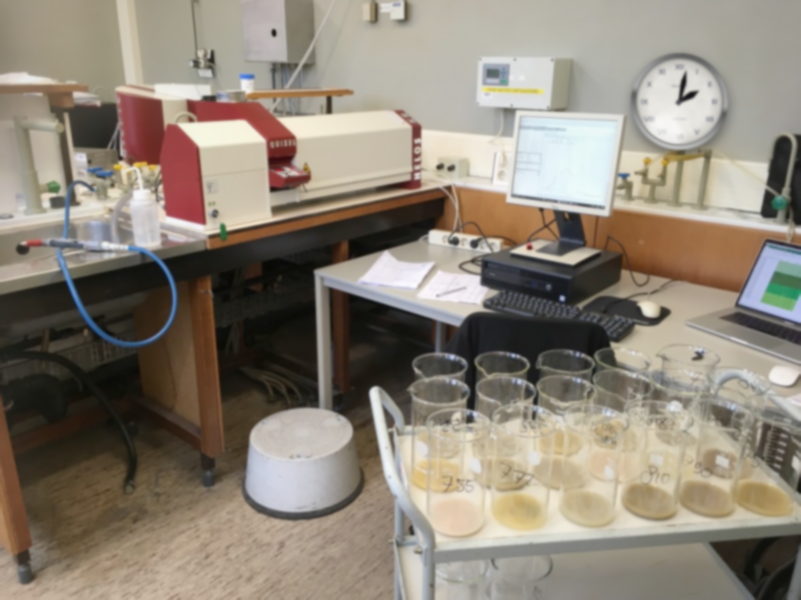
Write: {"hour": 2, "minute": 2}
